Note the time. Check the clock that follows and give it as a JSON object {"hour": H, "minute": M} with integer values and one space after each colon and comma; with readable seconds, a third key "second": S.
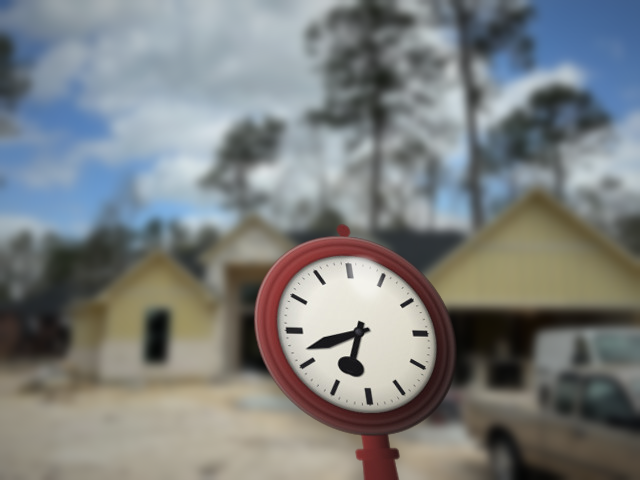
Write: {"hour": 6, "minute": 42}
